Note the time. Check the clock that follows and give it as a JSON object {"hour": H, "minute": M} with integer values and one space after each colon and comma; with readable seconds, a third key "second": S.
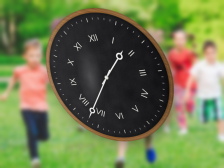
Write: {"hour": 1, "minute": 37}
